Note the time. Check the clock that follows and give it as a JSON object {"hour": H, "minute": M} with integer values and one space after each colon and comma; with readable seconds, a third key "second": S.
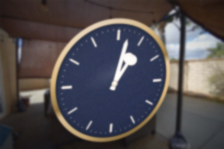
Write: {"hour": 1, "minute": 2}
